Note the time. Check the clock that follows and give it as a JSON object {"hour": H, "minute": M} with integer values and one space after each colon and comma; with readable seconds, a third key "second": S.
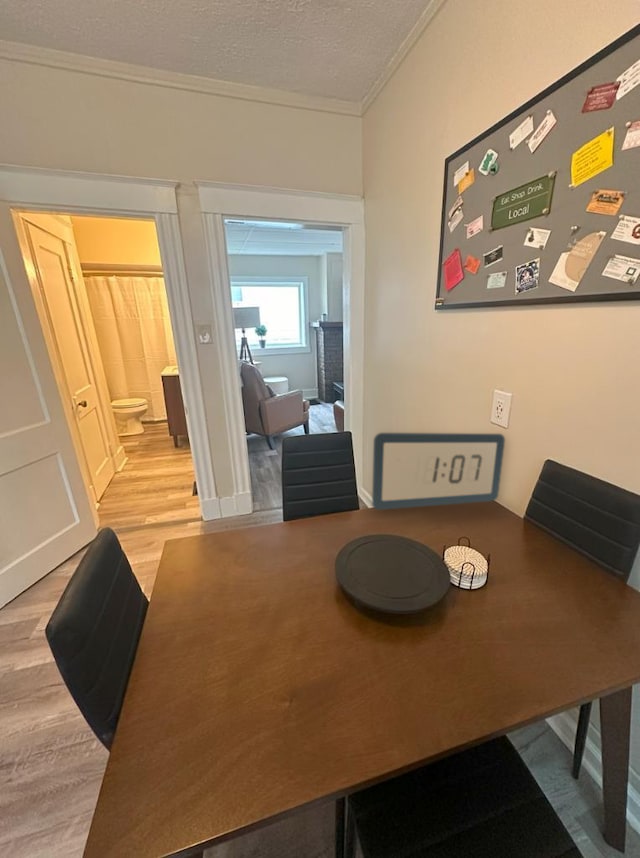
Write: {"hour": 1, "minute": 7}
